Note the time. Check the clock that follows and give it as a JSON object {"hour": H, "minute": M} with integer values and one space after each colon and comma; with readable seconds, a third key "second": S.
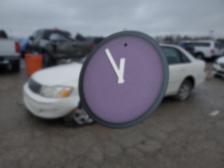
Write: {"hour": 11, "minute": 54}
